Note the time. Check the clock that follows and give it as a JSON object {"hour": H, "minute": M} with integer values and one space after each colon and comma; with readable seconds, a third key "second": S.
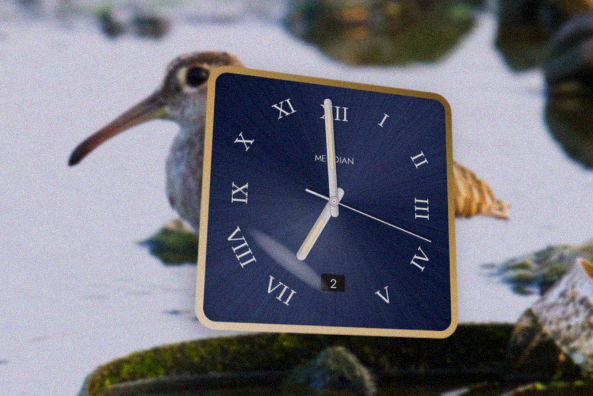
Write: {"hour": 6, "minute": 59, "second": 18}
